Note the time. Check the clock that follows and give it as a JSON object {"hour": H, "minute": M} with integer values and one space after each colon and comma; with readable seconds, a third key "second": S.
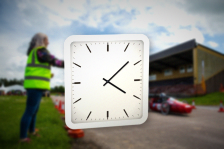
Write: {"hour": 4, "minute": 8}
